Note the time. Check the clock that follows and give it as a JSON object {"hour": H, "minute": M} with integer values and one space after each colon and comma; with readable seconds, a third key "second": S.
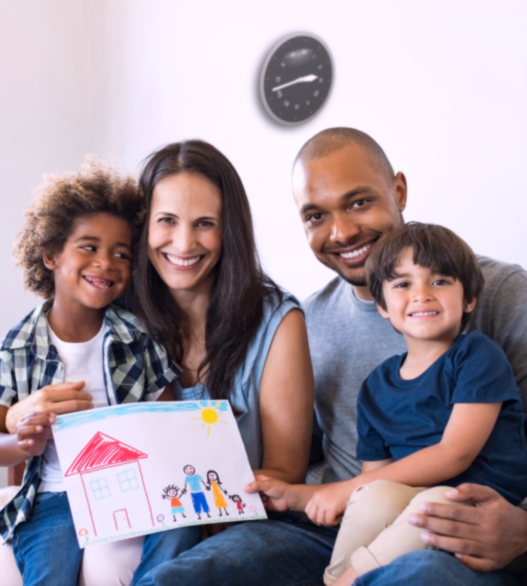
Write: {"hour": 2, "minute": 42}
